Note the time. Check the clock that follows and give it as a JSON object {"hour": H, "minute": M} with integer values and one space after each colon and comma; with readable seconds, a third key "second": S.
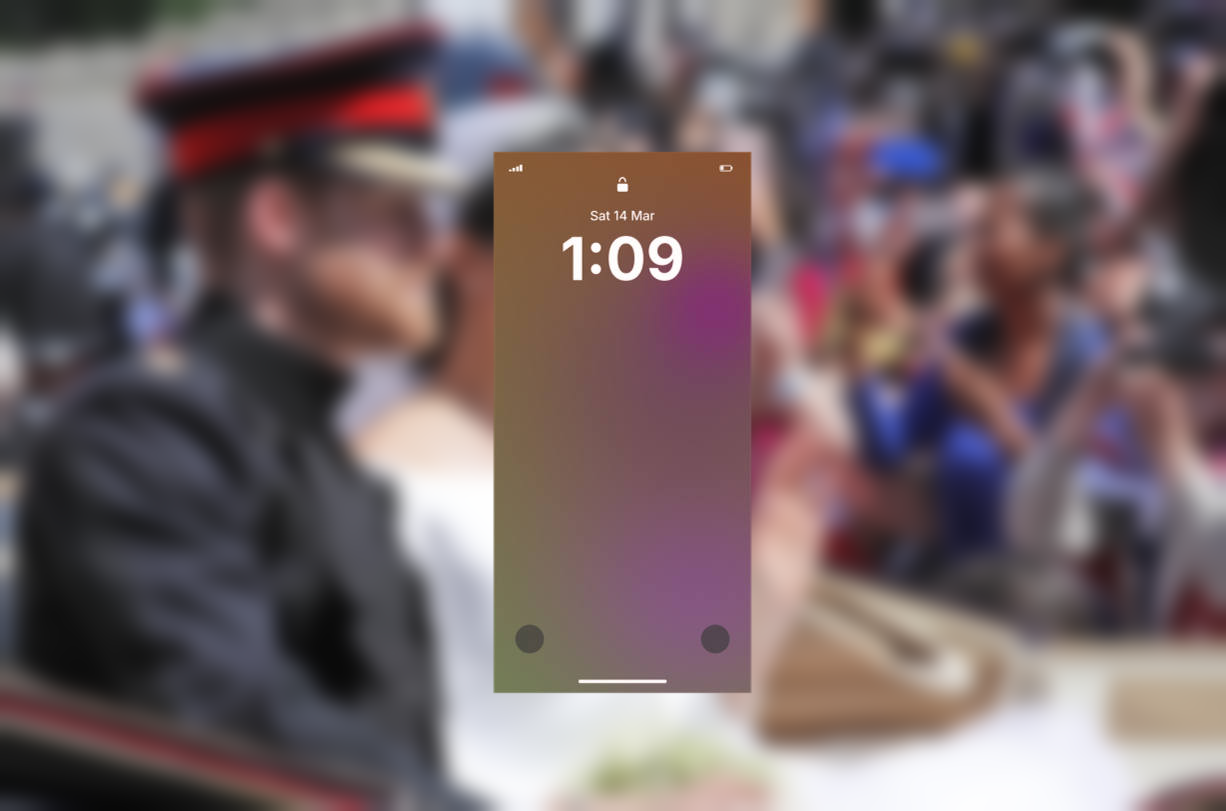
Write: {"hour": 1, "minute": 9}
